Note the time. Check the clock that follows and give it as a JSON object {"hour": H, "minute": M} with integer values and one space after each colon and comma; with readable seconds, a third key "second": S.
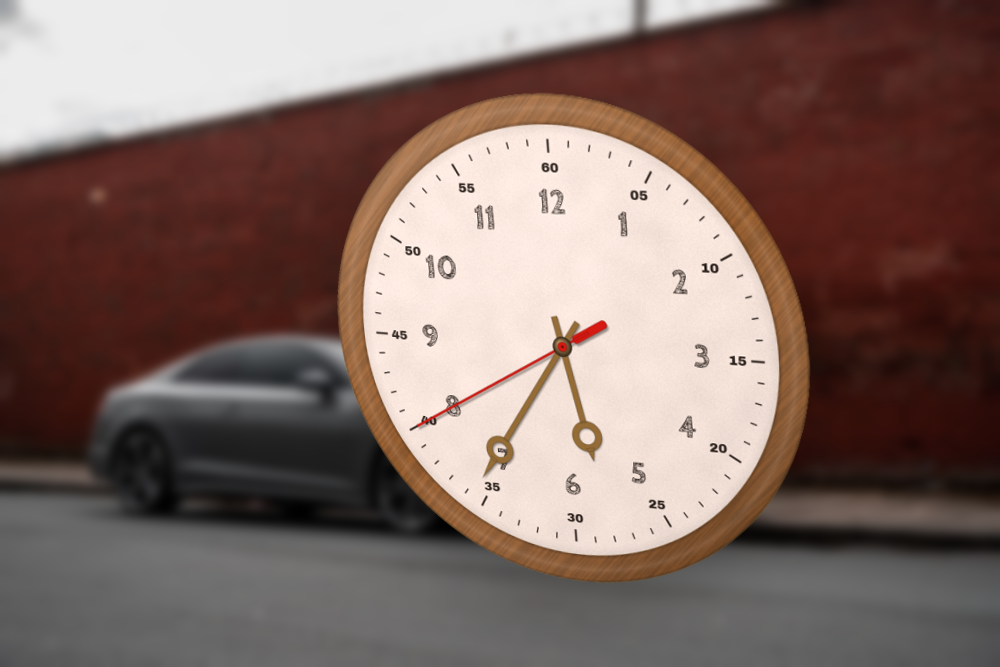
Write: {"hour": 5, "minute": 35, "second": 40}
